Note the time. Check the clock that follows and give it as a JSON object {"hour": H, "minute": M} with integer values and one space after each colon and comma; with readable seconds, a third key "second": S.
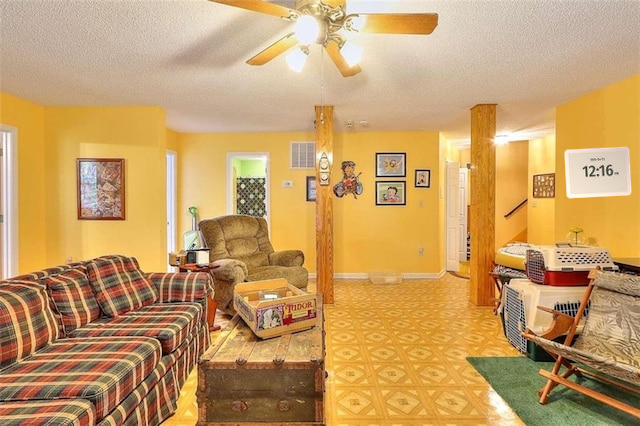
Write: {"hour": 12, "minute": 16}
